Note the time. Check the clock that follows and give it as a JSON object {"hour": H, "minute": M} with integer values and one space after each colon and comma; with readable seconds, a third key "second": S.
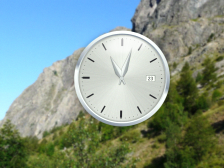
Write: {"hour": 11, "minute": 3}
